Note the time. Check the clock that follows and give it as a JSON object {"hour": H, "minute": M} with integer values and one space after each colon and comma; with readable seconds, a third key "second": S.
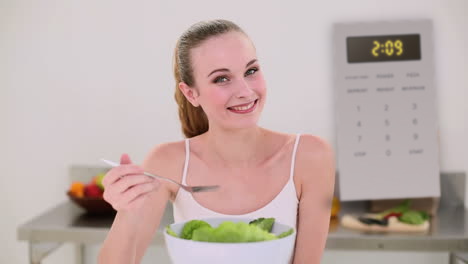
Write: {"hour": 2, "minute": 9}
